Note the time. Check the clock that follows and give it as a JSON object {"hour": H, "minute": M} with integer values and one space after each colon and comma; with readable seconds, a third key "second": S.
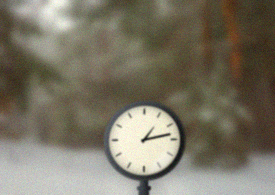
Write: {"hour": 1, "minute": 13}
